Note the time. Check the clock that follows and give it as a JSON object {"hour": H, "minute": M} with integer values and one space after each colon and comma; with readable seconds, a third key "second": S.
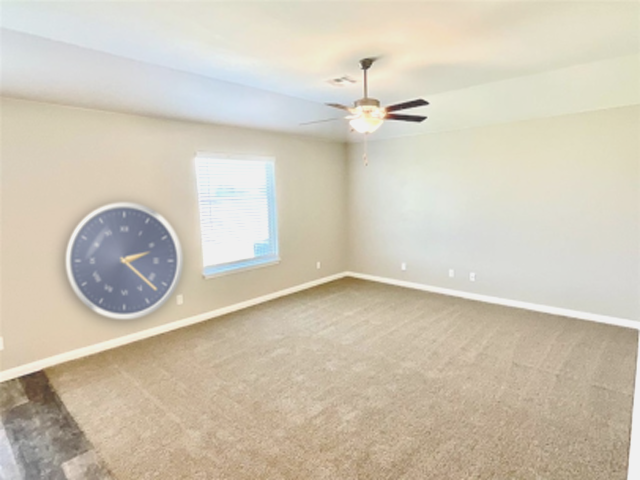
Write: {"hour": 2, "minute": 22}
